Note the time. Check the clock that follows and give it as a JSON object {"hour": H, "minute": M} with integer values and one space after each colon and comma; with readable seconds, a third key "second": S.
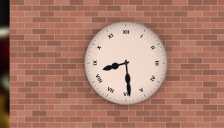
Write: {"hour": 8, "minute": 29}
